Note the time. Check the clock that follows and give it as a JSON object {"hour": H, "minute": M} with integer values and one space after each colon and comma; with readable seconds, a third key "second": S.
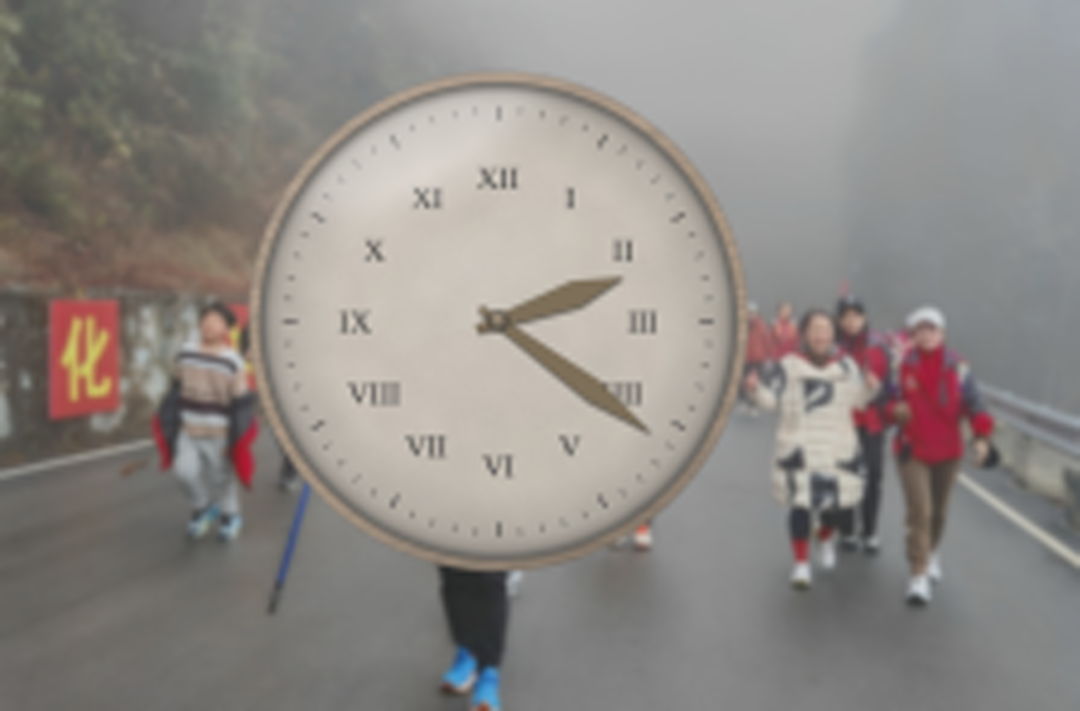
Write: {"hour": 2, "minute": 21}
